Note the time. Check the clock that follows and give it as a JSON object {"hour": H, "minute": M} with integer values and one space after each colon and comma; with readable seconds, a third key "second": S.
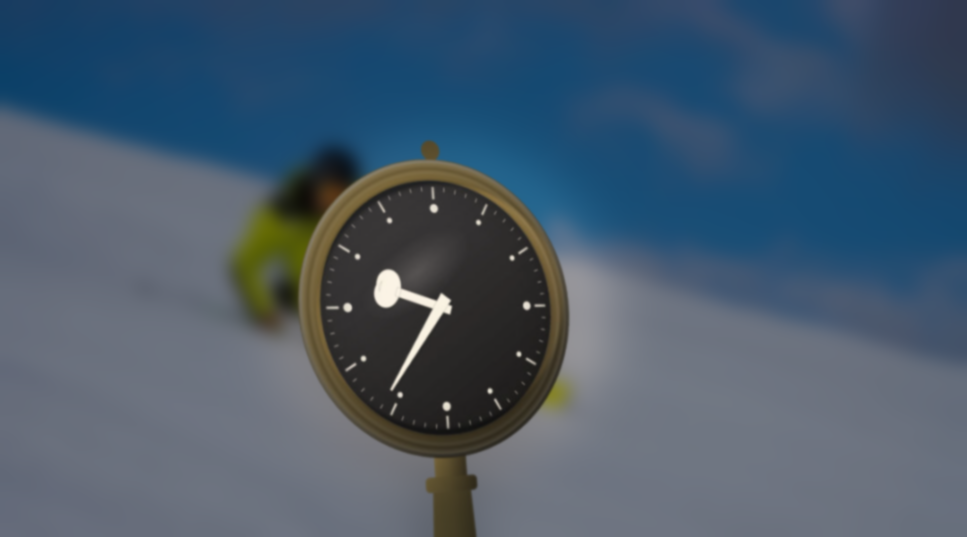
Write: {"hour": 9, "minute": 36}
